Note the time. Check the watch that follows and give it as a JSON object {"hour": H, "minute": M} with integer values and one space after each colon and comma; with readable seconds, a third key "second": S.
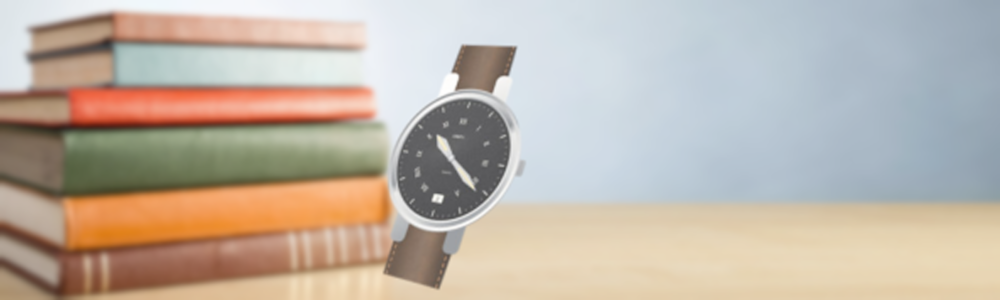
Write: {"hour": 10, "minute": 21}
